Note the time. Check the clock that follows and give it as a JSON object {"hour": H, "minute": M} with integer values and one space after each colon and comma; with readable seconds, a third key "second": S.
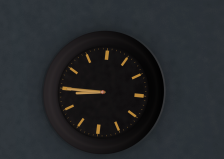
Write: {"hour": 8, "minute": 45}
